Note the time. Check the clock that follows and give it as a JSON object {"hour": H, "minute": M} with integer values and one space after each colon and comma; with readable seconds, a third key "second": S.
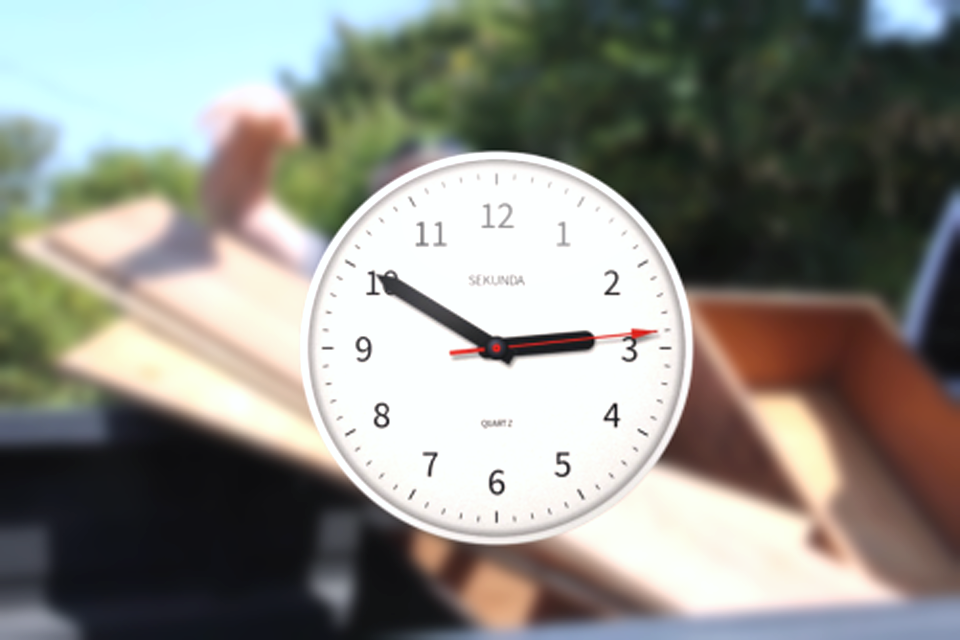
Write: {"hour": 2, "minute": 50, "second": 14}
